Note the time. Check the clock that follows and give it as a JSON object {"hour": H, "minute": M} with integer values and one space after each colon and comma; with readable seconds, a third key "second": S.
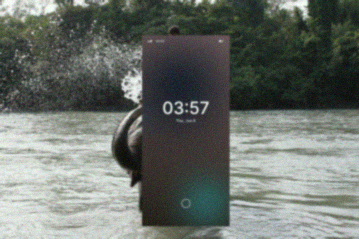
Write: {"hour": 3, "minute": 57}
